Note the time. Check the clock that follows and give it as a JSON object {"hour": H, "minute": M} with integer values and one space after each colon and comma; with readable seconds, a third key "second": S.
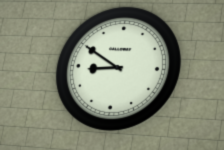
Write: {"hour": 8, "minute": 50}
